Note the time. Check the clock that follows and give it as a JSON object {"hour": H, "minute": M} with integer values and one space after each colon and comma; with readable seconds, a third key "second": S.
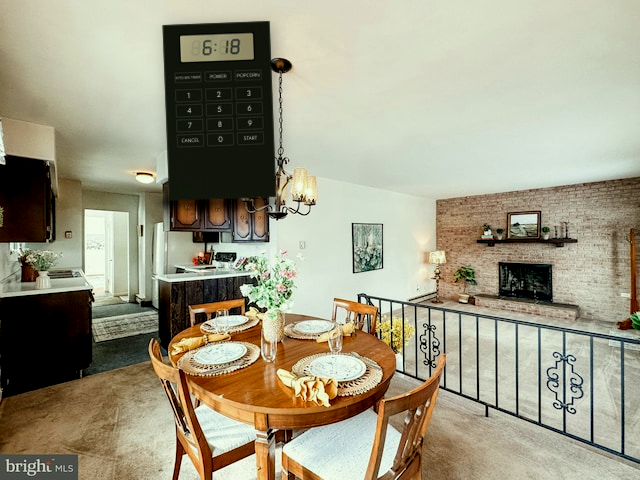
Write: {"hour": 6, "minute": 18}
